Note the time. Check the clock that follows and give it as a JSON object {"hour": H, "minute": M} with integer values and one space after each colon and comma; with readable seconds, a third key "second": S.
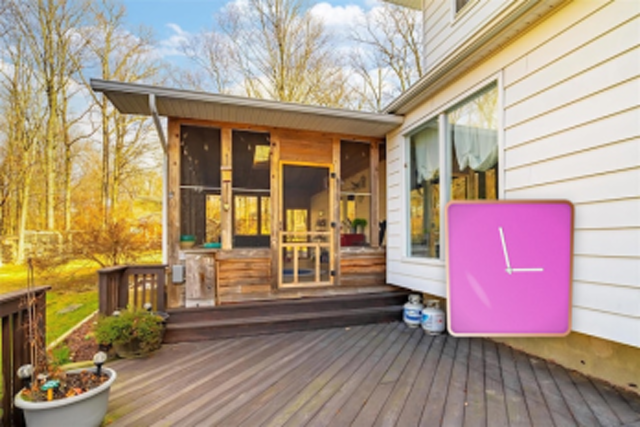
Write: {"hour": 2, "minute": 58}
